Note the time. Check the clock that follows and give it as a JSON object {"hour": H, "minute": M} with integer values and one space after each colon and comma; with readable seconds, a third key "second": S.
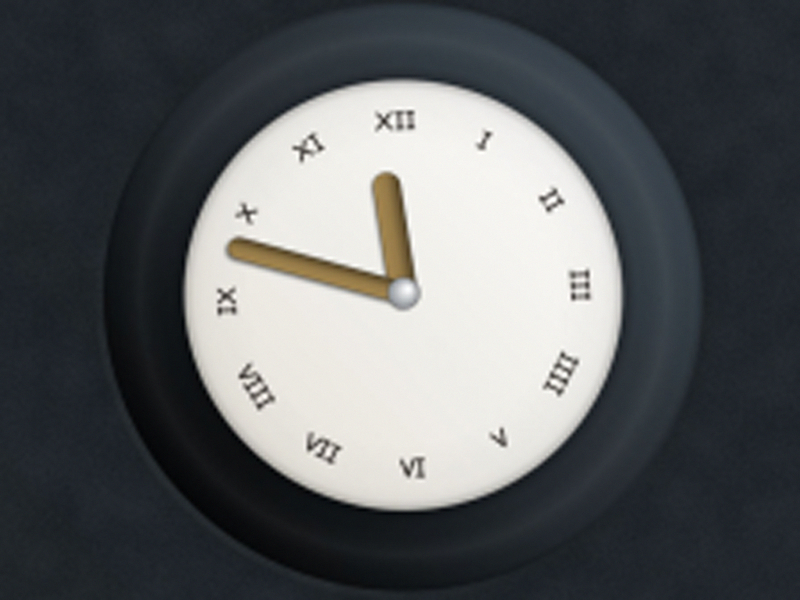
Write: {"hour": 11, "minute": 48}
